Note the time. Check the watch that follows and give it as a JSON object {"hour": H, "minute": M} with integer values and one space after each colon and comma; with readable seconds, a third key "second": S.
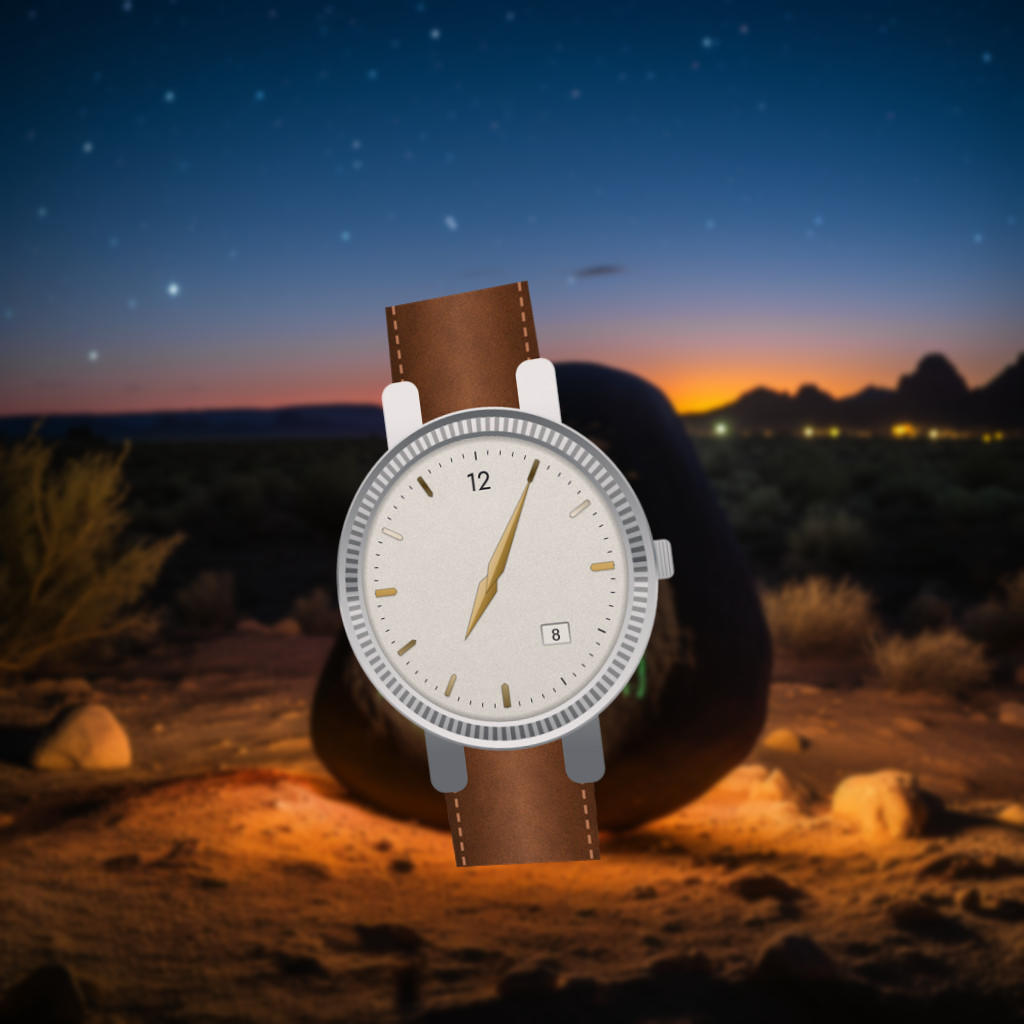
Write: {"hour": 7, "minute": 5}
